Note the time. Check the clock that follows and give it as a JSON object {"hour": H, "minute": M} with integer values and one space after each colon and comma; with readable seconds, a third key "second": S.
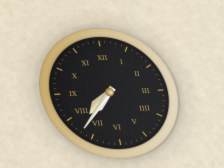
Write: {"hour": 7, "minute": 37}
